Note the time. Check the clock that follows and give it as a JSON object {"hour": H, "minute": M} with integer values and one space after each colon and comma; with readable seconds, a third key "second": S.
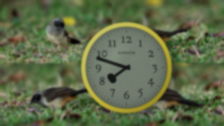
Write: {"hour": 7, "minute": 48}
